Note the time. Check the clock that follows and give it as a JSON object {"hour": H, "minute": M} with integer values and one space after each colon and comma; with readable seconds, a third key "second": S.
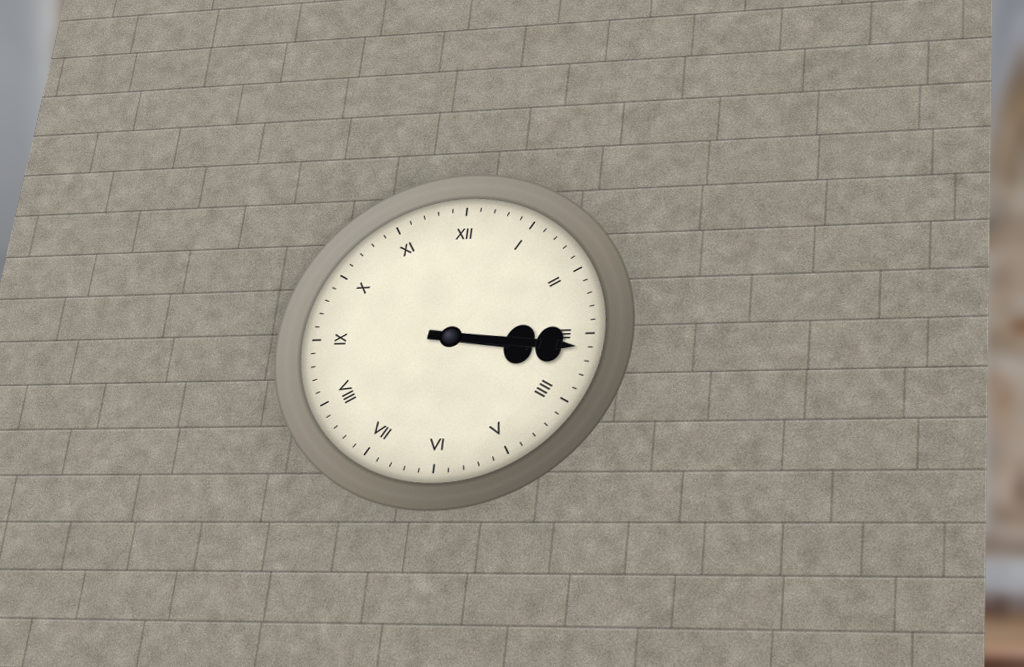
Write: {"hour": 3, "minute": 16}
